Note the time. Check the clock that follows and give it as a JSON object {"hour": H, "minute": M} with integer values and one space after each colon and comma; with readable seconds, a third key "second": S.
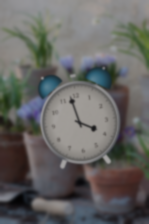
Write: {"hour": 3, "minute": 58}
